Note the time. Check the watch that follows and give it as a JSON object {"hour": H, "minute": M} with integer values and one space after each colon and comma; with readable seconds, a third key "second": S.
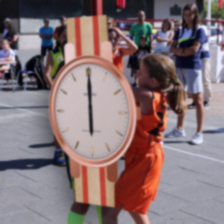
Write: {"hour": 6, "minute": 0}
